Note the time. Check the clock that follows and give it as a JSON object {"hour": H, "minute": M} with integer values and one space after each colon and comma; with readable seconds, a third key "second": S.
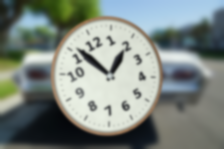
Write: {"hour": 1, "minute": 56}
